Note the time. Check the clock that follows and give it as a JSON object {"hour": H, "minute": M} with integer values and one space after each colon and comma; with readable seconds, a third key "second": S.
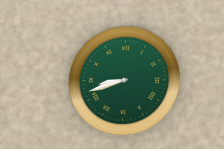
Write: {"hour": 8, "minute": 42}
